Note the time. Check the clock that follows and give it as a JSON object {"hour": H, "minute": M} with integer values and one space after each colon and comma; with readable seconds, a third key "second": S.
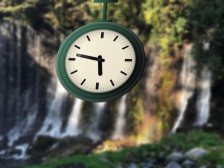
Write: {"hour": 5, "minute": 47}
